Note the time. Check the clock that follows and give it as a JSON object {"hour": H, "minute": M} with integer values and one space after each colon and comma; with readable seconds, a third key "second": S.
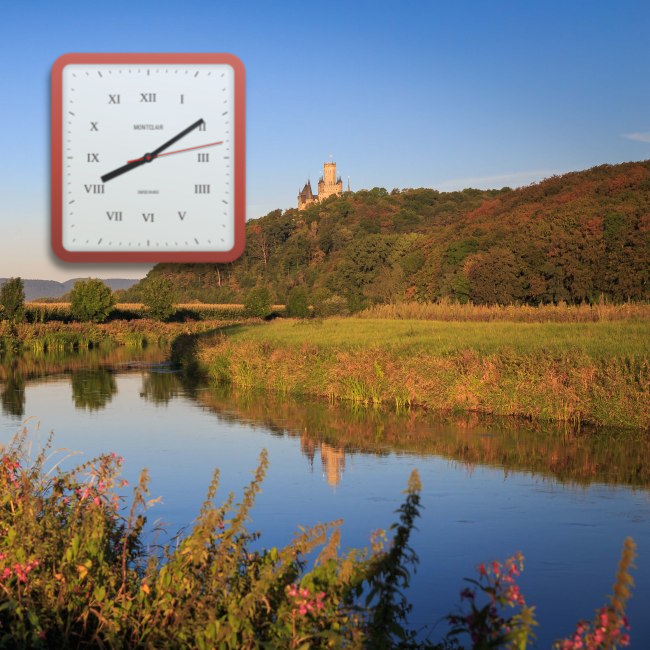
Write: {"hour": 8, "minute": 9, "second": 13}
